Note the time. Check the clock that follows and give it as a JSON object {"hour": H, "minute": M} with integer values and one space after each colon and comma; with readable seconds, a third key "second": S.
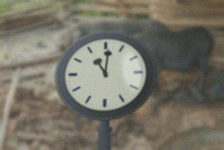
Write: {"hour": 11, "minute": 1}
